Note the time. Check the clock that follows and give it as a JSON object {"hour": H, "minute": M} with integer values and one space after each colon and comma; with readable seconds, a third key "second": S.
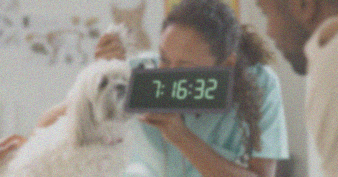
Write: {"hour": 7, "minute": 16, "second": 32}
